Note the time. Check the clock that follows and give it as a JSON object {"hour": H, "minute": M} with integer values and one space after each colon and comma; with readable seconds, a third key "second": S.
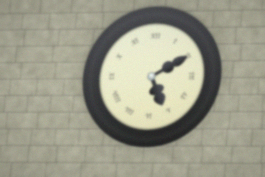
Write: {"hour": 5, "minute": 10}
